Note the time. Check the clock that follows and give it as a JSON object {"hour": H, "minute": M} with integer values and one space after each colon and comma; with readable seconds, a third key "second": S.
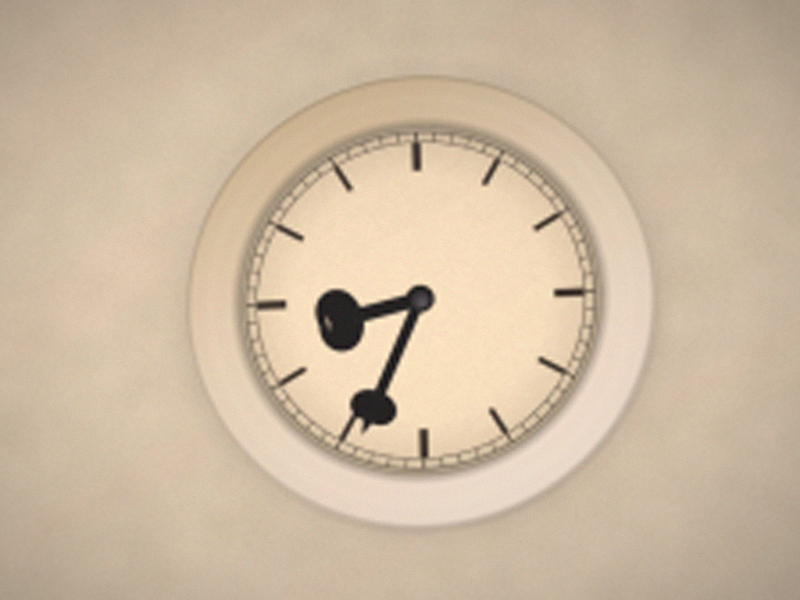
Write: {"hour": 8, "minute": 34}
